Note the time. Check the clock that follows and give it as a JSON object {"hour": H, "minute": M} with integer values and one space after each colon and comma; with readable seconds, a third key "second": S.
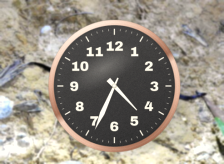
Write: {"hour": 4, "minute": 34}
